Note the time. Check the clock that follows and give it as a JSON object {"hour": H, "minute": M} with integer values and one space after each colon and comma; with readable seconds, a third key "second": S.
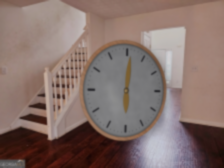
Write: {"hour": 6, "minute": 1}
